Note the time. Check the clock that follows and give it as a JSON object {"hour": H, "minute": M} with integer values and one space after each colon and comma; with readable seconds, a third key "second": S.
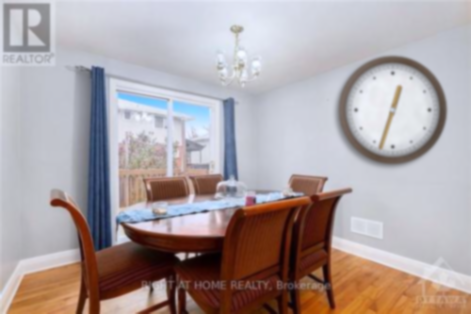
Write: {"hour": 12, "minute": 33}
